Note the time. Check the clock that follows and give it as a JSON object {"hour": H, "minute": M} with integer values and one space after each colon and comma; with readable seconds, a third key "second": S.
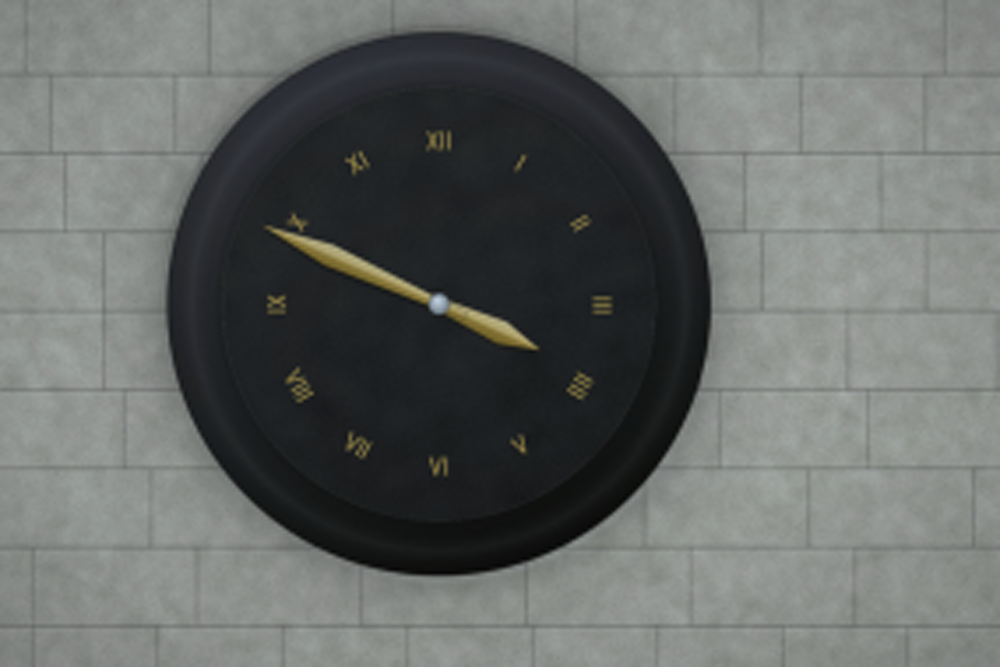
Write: {"hour": 3, "minute": 49}
